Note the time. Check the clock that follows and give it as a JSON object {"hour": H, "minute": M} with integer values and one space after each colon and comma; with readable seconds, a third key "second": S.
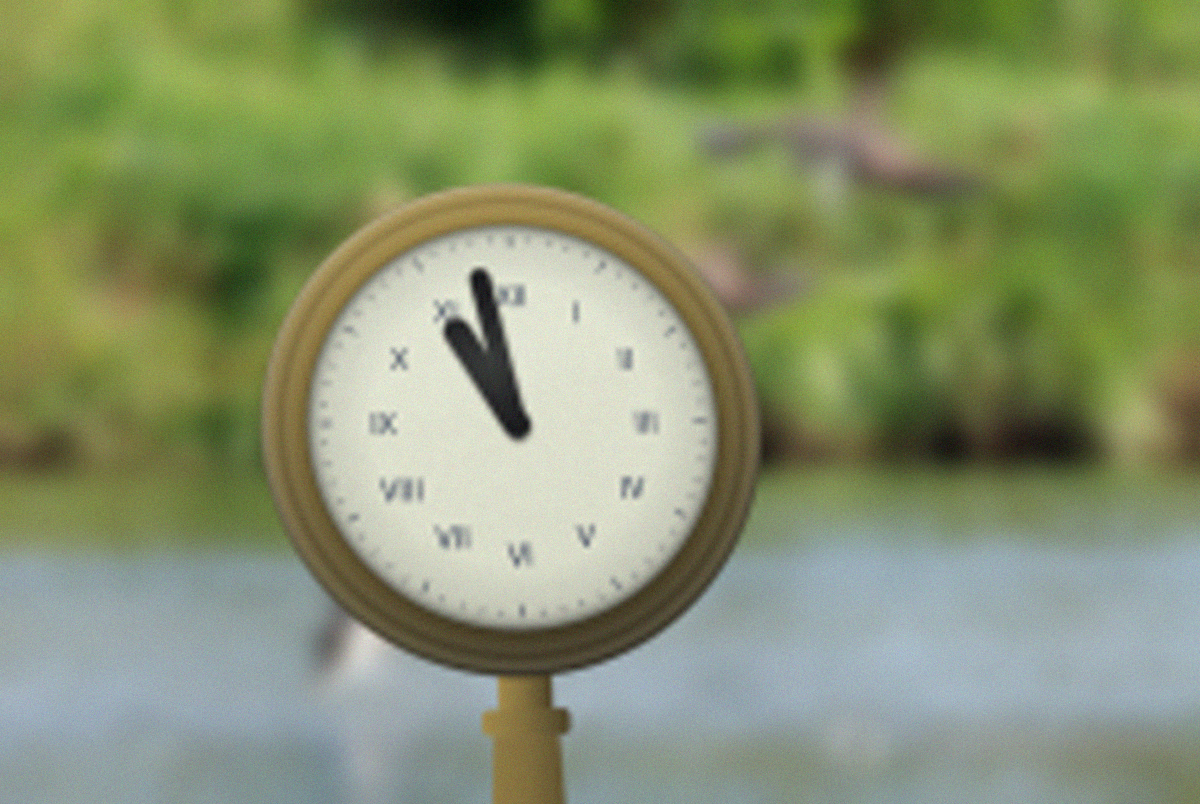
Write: {"hour": 10, "minute": 58}
